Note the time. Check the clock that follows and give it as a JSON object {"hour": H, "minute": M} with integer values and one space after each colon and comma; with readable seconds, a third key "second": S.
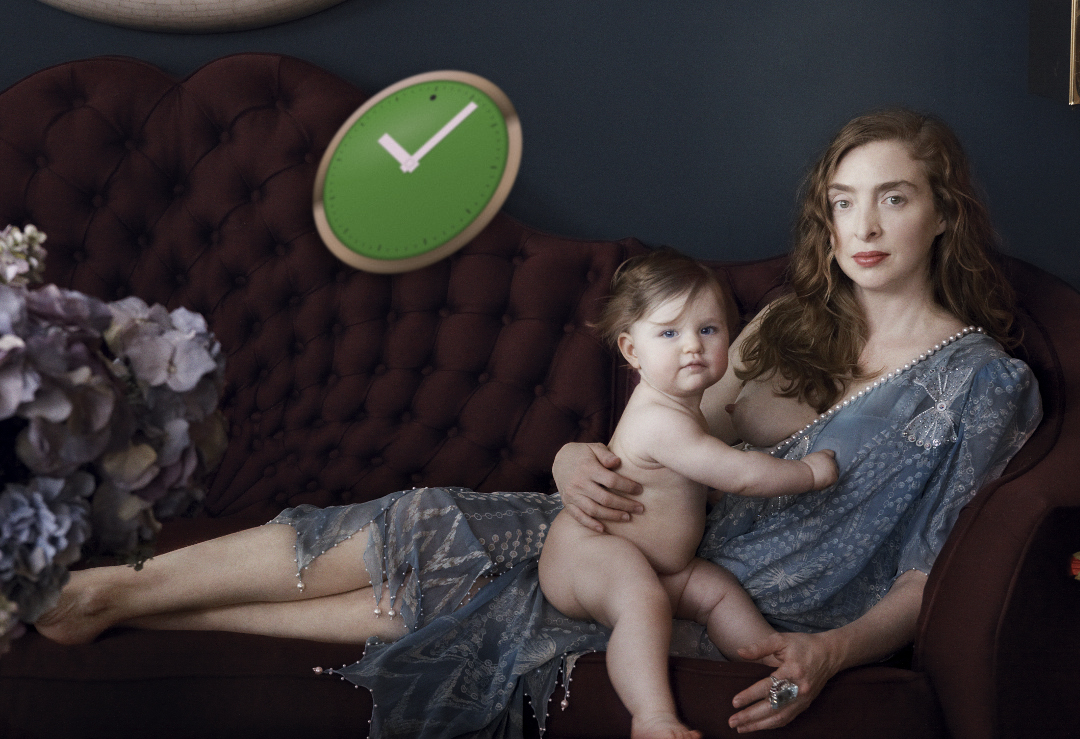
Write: {"hour": 10, "minute": 6}
